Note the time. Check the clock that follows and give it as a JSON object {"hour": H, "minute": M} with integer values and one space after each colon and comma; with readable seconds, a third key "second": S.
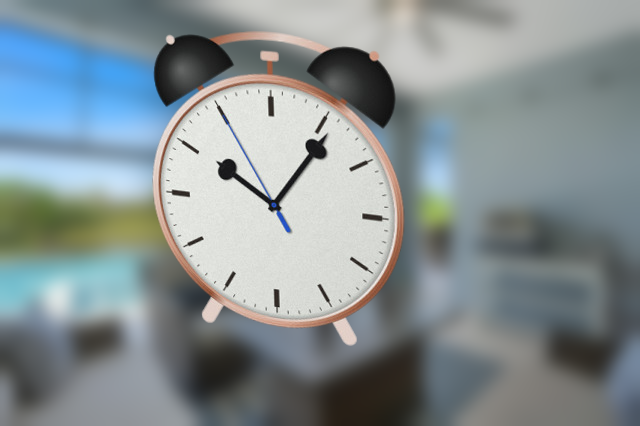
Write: {"hour": 10, "minute": 5, "second": 55}
